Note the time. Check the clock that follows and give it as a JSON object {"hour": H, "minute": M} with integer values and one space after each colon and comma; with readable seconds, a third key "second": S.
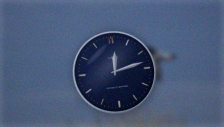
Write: {"hour": 12, "minute": 13}
